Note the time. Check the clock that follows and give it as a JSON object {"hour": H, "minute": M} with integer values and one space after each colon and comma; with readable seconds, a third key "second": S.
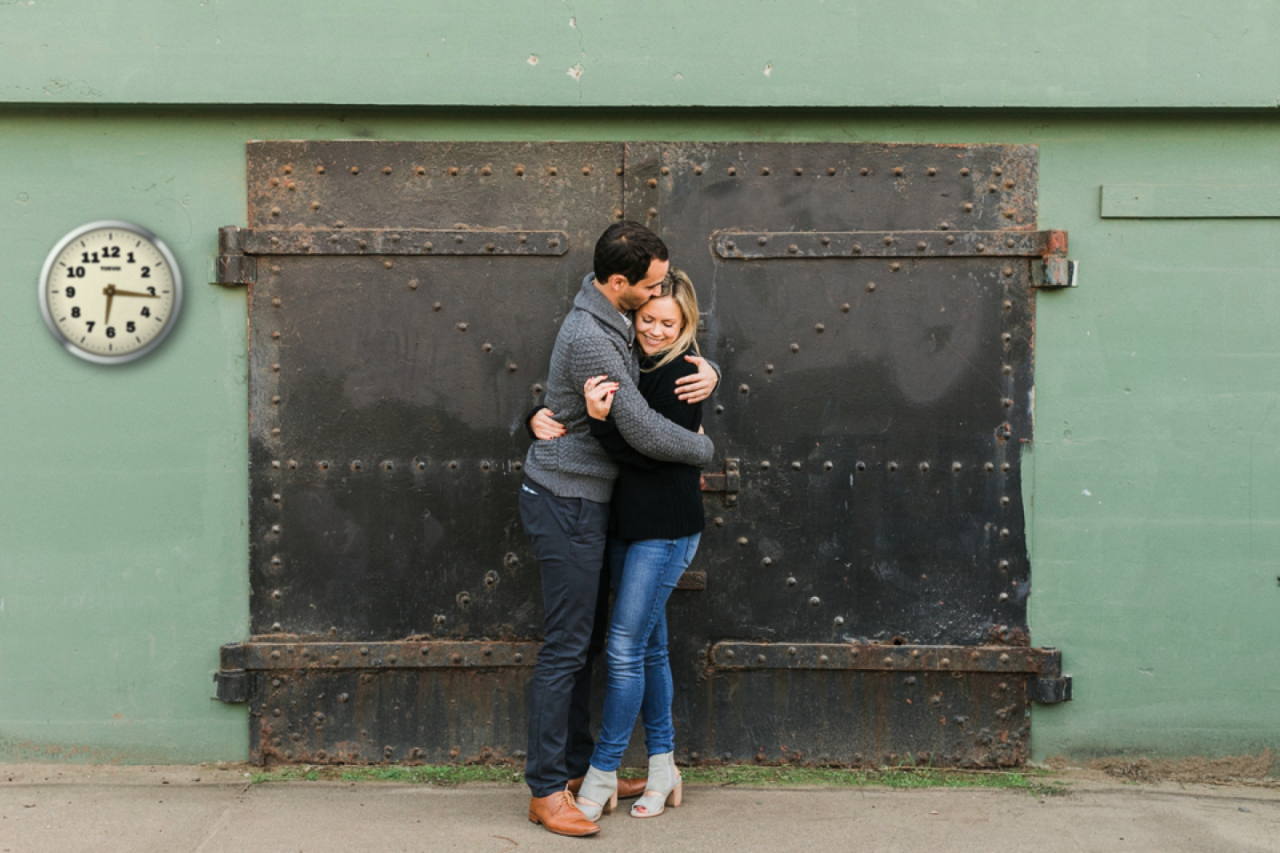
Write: {"hour": 6, "minute": 16}
